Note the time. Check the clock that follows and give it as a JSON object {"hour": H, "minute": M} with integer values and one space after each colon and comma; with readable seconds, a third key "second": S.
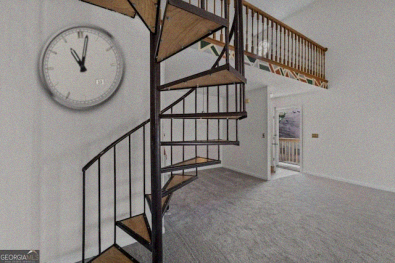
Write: {"hour": 11, "minute": 2}
